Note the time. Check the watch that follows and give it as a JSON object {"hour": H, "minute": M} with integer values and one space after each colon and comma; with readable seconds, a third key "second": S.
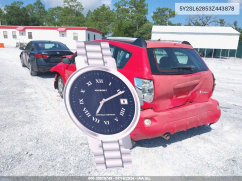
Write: {"hour": 7, "minute": 11}
